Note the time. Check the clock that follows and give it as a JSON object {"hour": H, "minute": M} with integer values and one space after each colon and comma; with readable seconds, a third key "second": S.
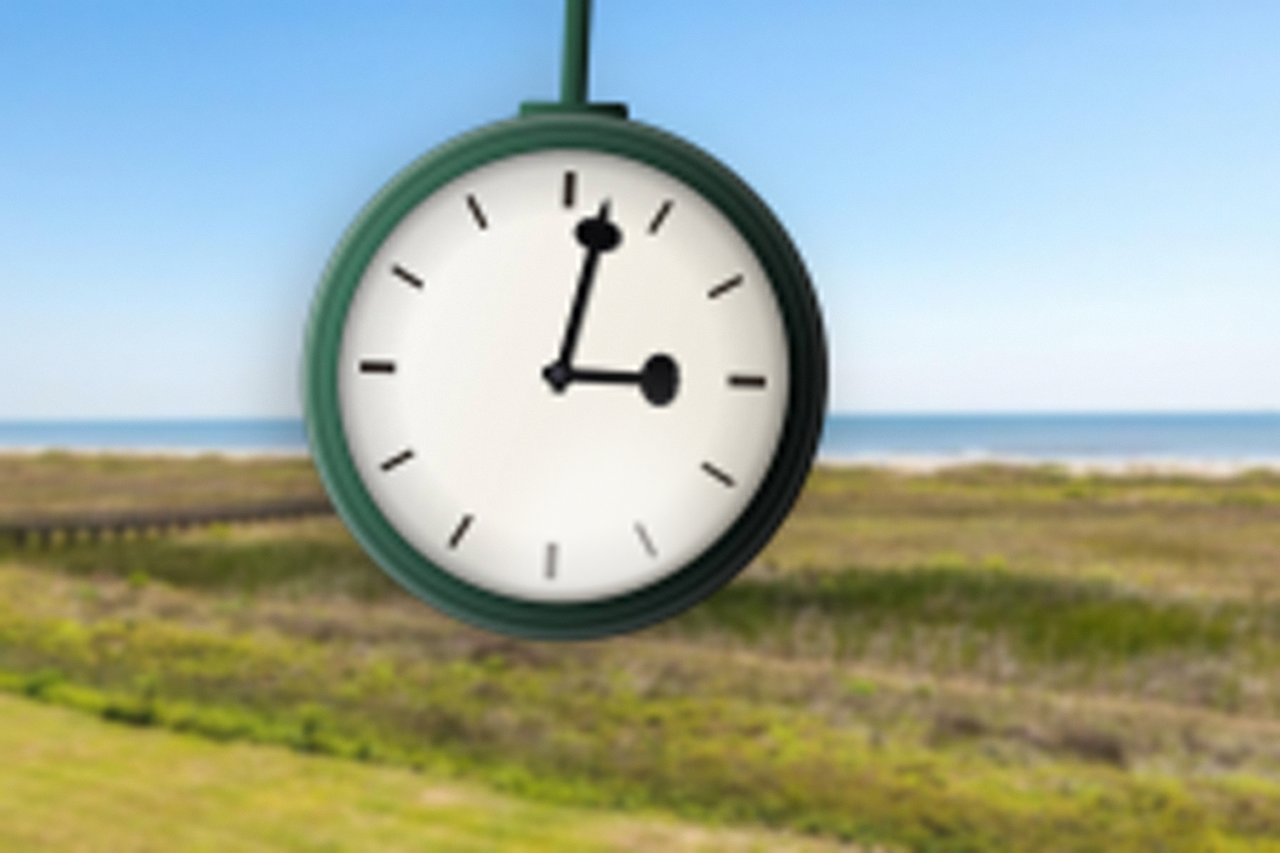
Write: {"hour": 3, "minute": 2}
